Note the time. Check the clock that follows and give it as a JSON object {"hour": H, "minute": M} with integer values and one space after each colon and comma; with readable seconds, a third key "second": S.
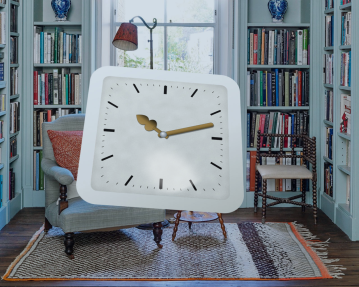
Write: {"hour": 10, "minute": 12}
